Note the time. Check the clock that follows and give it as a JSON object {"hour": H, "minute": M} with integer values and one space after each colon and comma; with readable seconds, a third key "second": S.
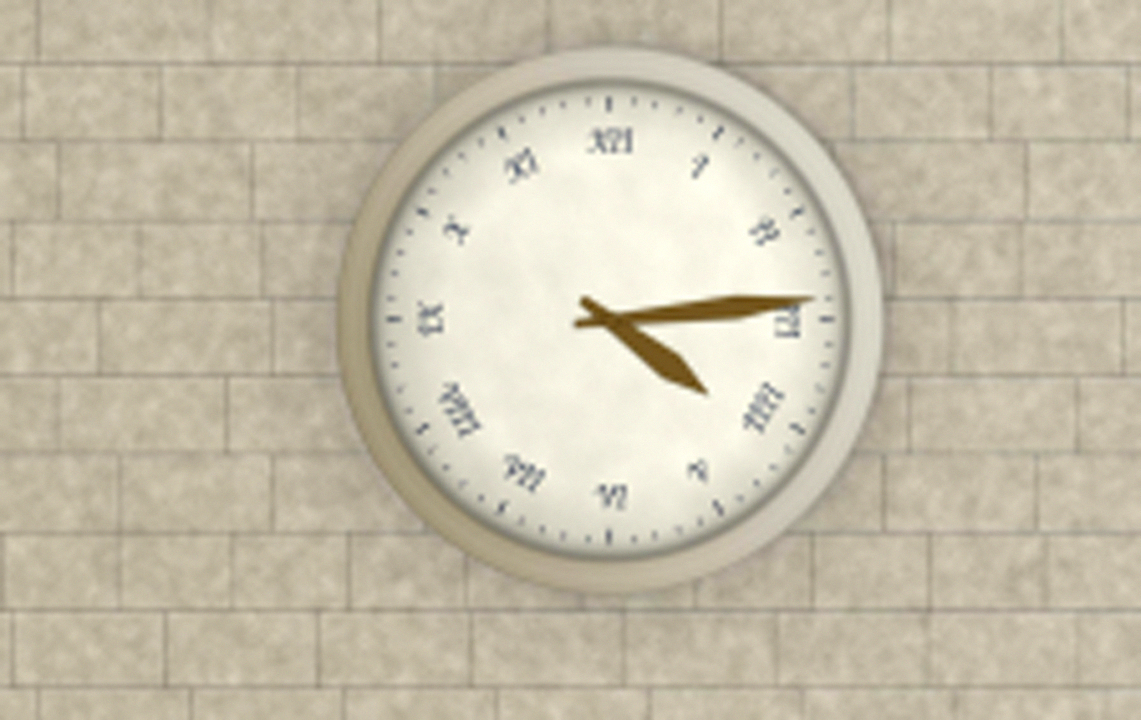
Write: {"hour": 4, "minute": 14}
